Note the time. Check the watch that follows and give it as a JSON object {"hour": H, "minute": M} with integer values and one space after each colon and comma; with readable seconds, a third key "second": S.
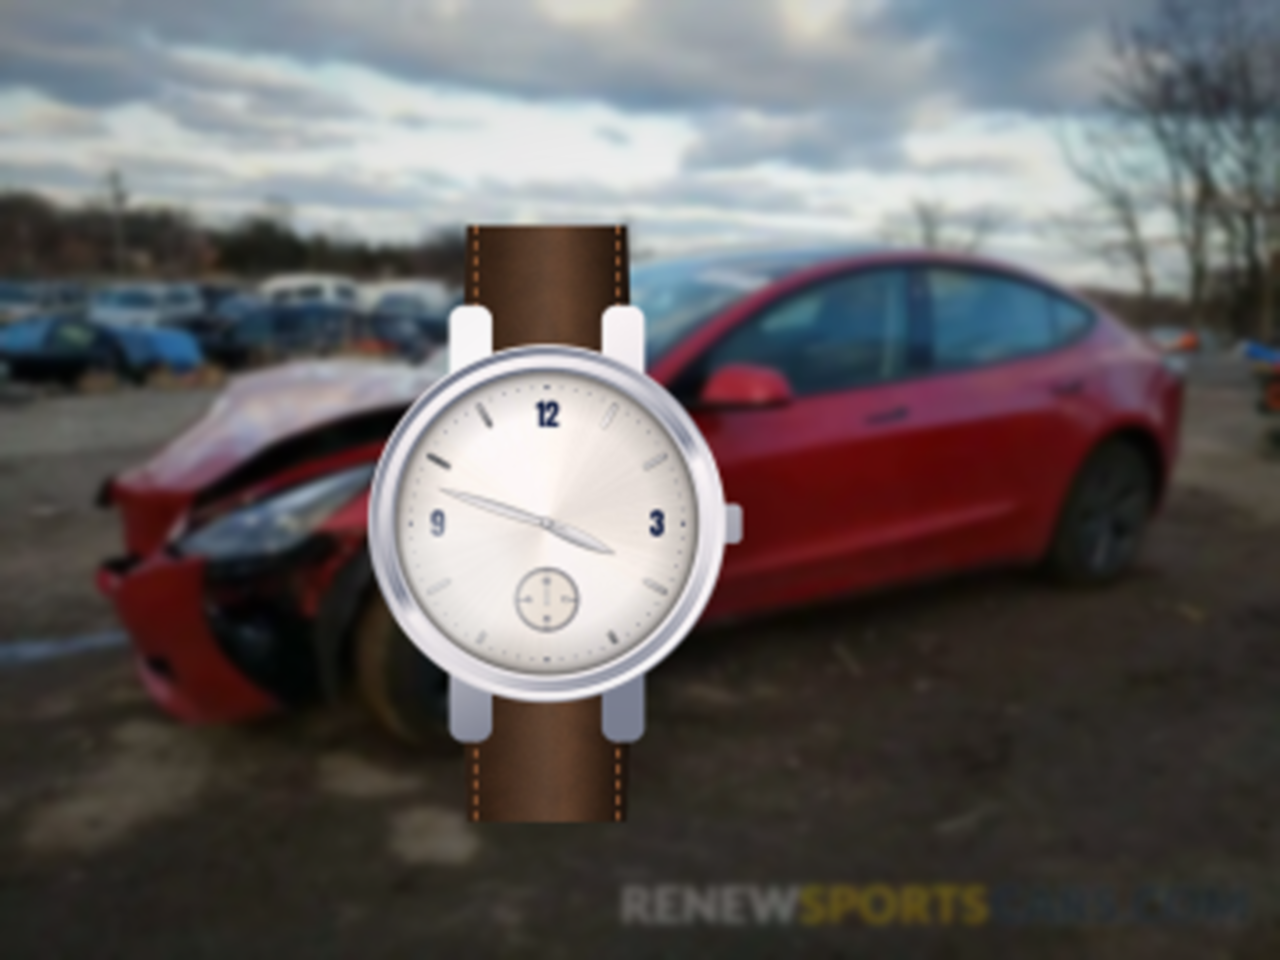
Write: {"hour": 3, "minute": 48}
